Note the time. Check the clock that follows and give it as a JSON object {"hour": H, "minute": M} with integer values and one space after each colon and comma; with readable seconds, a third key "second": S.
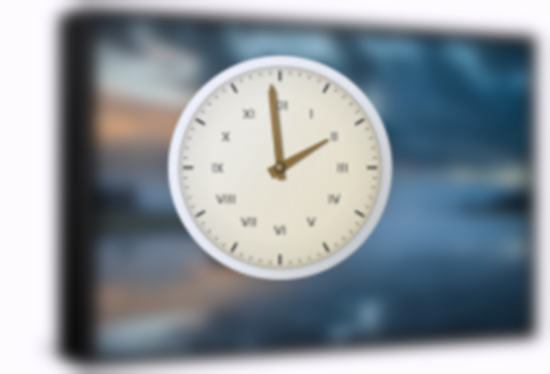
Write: {"hour": 1, "minute": 59}
